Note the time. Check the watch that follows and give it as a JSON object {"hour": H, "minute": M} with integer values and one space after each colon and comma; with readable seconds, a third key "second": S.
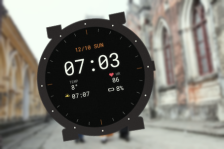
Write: {"hour": 7, "minute": 3}
